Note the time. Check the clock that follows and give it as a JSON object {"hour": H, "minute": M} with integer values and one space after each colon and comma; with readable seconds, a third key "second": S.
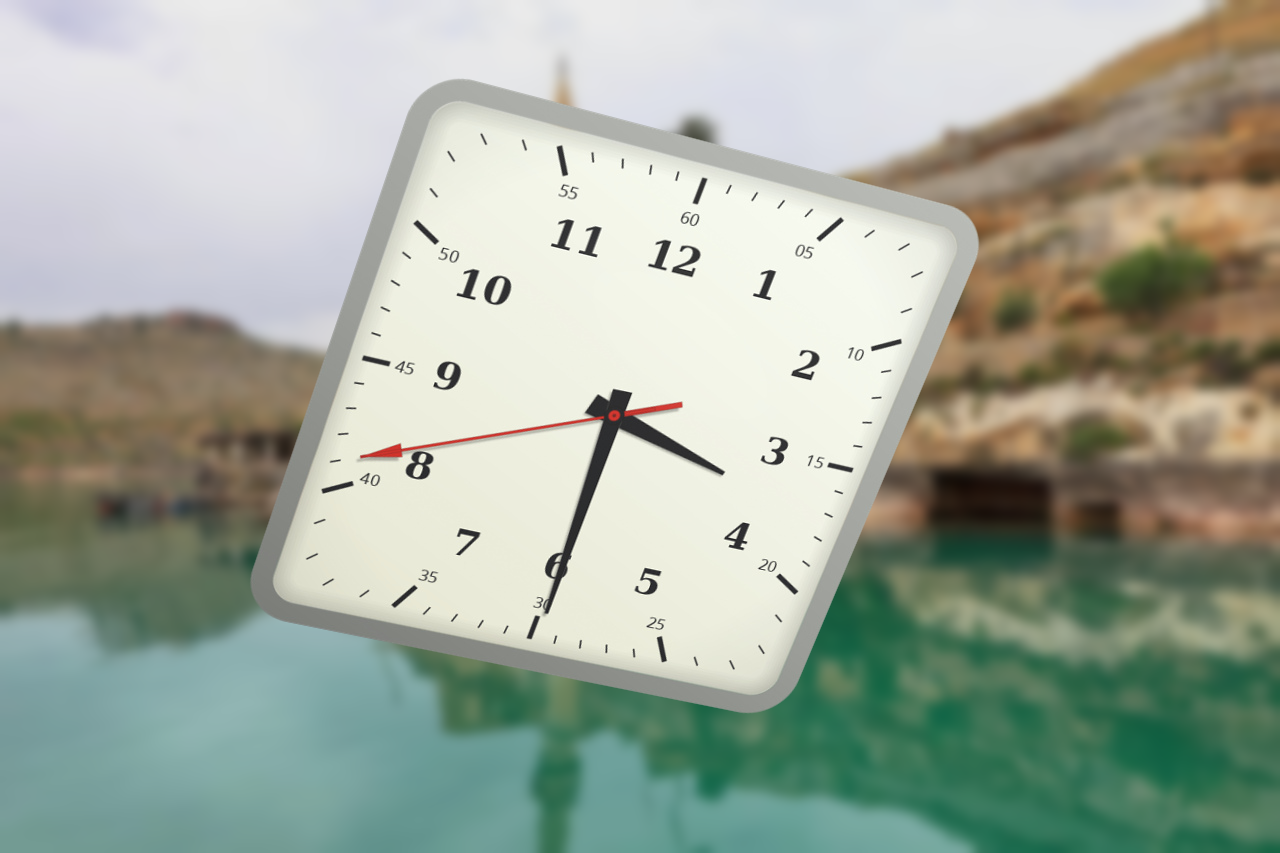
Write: {"hour": 3, "minute": 29, "second": 41}
